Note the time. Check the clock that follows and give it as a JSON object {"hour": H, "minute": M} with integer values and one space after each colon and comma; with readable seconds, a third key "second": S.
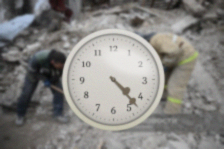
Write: {"hour": 4, "minute": 23}
